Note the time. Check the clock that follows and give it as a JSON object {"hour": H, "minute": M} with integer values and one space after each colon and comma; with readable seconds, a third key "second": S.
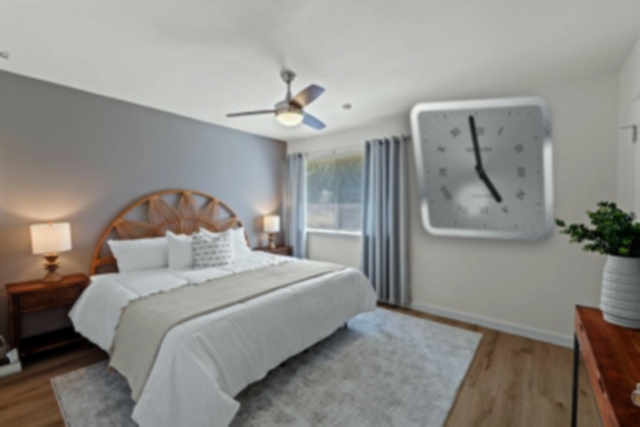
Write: {"hour": 4, "minute": 59}
